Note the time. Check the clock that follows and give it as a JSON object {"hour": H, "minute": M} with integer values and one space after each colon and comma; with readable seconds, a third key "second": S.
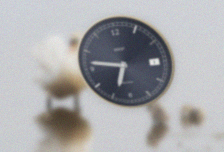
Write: {"hour": 6, "minute": 47}
